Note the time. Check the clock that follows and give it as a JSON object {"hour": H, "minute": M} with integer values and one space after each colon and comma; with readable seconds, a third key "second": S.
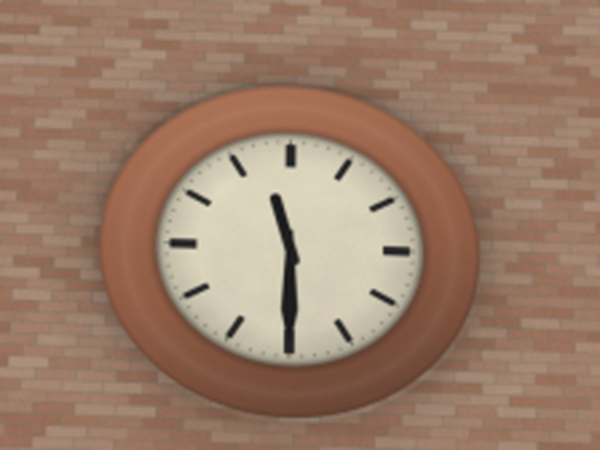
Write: {"hour": 11, "minute": 30}
